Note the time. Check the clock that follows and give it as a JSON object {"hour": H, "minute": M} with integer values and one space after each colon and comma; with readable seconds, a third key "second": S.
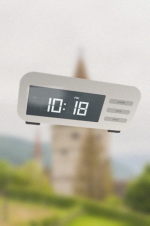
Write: {"hour": 10, "minute": 18}
